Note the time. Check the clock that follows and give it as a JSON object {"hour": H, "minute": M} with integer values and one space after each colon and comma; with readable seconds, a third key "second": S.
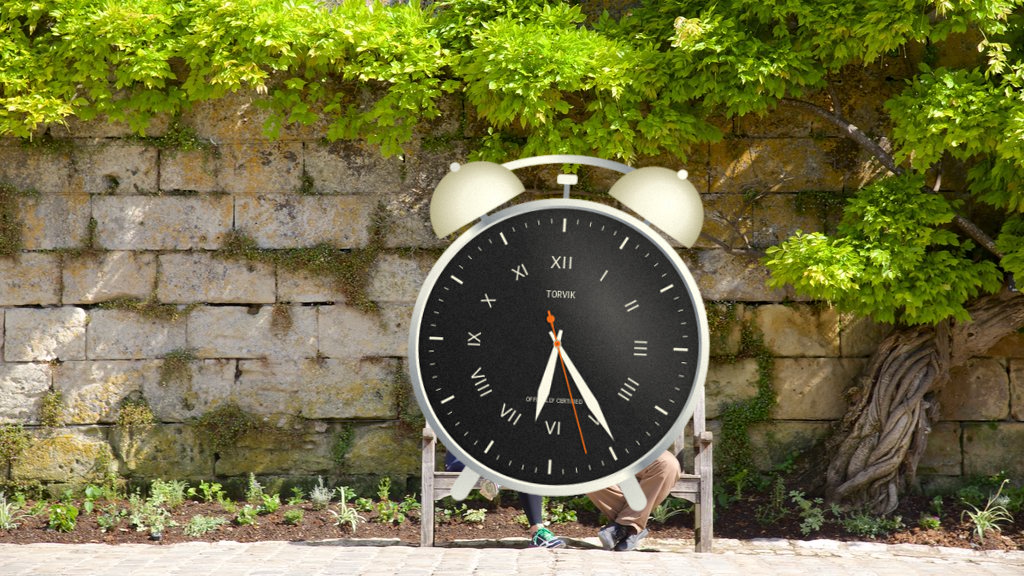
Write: {"hour": 6, "minute": 24, "second": 27}
